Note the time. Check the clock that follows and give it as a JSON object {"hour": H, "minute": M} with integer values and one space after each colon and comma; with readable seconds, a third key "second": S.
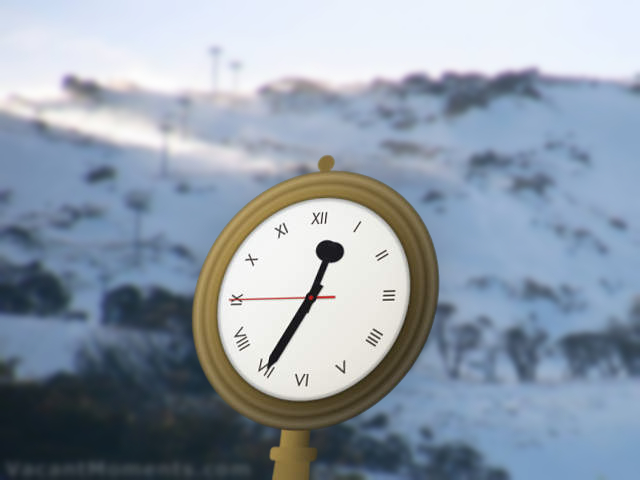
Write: {"hour": 12, "minute": 34, "second": 45}
